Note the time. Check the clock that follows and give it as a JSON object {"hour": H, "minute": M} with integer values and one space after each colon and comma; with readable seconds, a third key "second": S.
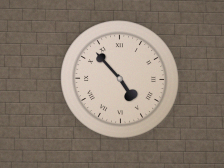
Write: {"hour": 4, "minute": 53}
